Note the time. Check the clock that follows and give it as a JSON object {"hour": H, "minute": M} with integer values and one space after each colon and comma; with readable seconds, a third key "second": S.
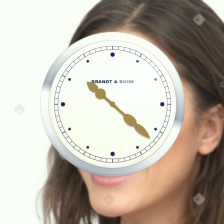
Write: {"hour": 10, "minute": 22}
